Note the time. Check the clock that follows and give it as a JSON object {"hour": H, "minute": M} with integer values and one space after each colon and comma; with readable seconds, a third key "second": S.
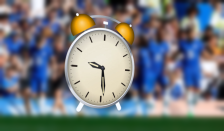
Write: {"hour": 9, "minute": 29}
